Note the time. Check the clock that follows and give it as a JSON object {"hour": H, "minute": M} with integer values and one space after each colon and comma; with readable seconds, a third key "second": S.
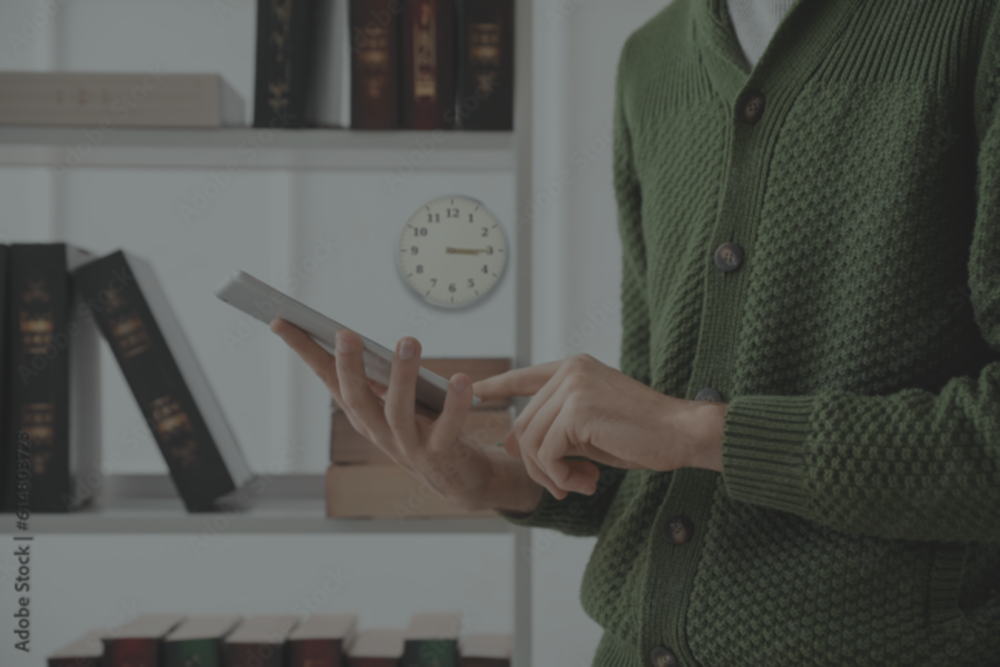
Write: {"hour": 3, "minute": 15}
